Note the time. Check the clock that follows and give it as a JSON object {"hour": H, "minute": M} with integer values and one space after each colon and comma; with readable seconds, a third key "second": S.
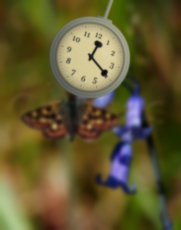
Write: {"hour": 12, "minute": 20}
